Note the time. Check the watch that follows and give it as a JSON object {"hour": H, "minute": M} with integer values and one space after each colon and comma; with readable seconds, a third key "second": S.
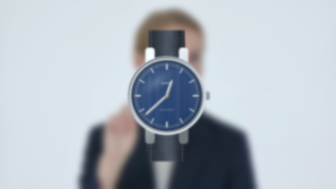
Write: {"hour": 12, "minute": 38}
